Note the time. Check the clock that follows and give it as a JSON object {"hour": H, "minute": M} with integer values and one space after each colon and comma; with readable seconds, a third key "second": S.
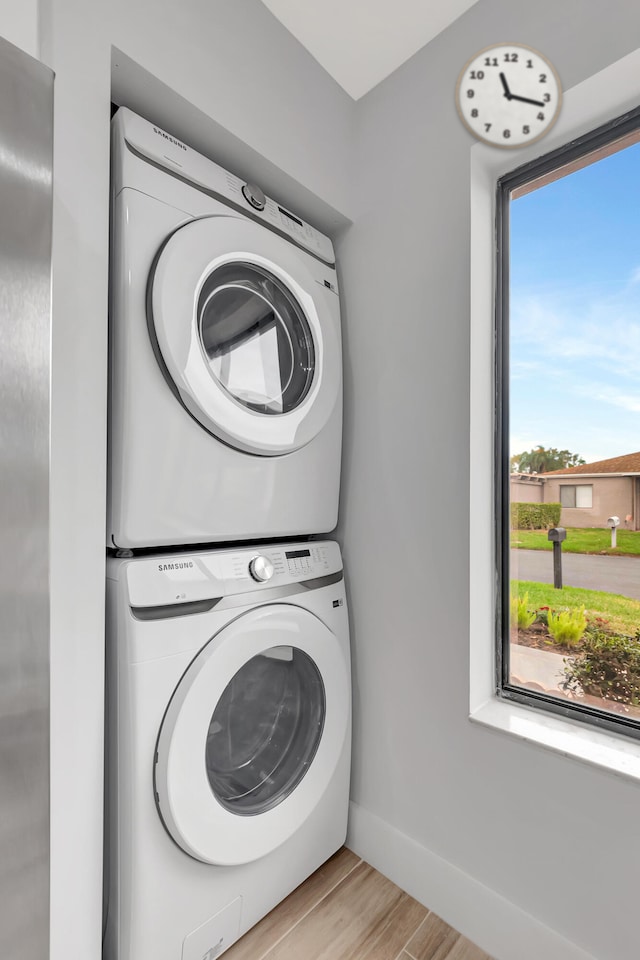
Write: {"hour": 11, "minute": 17}
